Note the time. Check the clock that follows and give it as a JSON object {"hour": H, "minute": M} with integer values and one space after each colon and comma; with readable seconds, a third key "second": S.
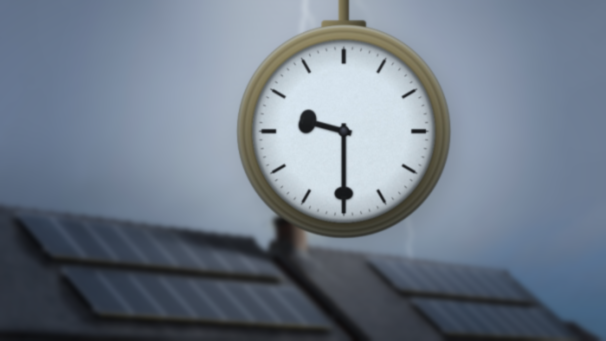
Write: {"hour": 9, "minute": 30}
